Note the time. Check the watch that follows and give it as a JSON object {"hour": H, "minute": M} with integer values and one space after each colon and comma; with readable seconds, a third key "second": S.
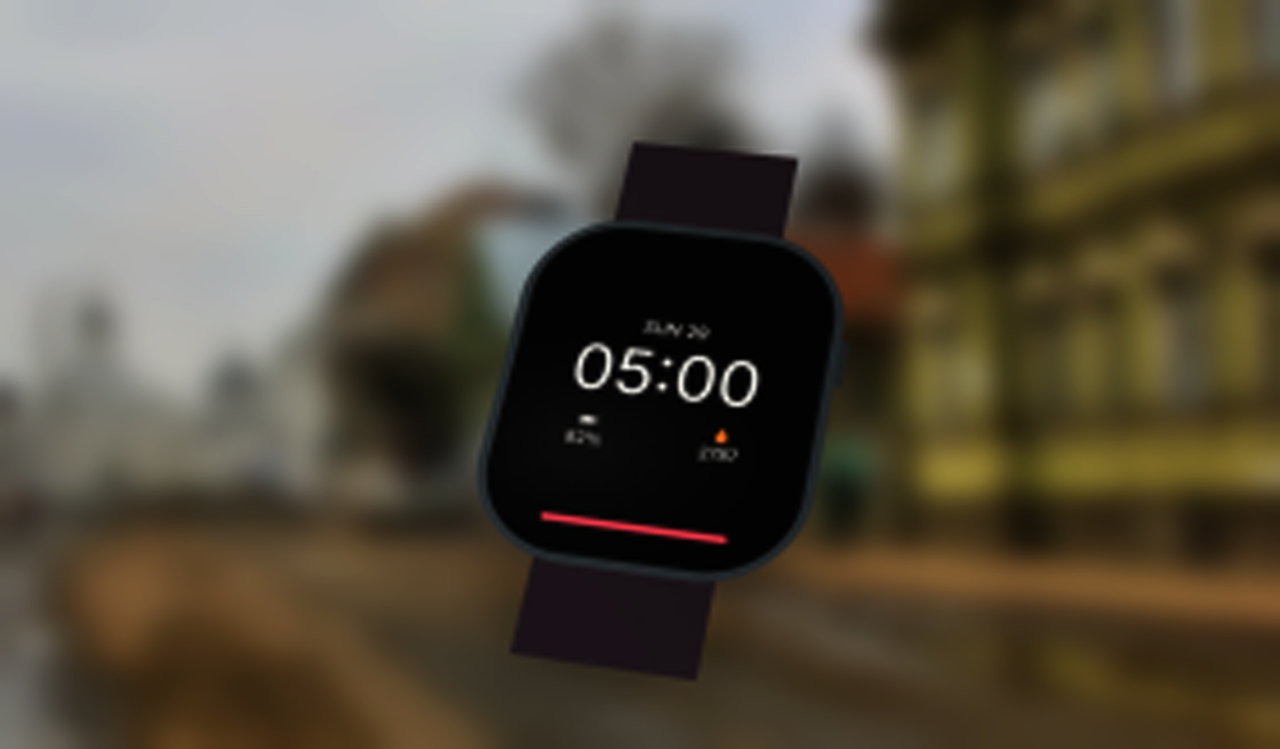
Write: {"hour": 5, "minute": 0}
